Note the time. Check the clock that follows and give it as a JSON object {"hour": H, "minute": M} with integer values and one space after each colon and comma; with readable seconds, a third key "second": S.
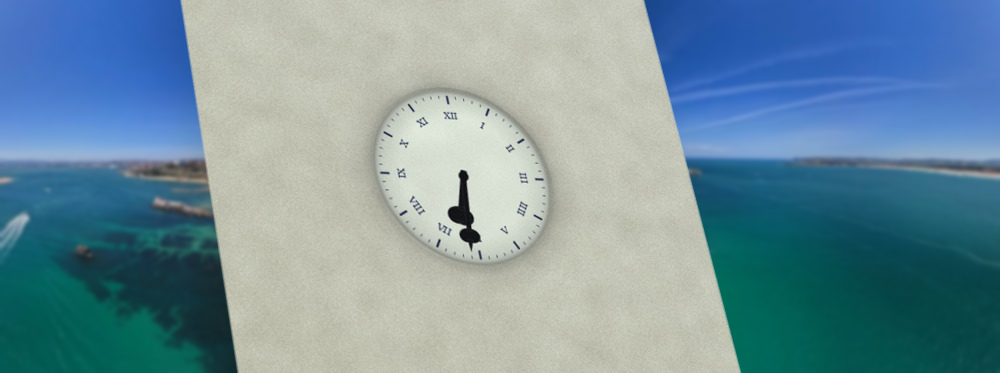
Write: {"hour": 6, "minute": 31}
